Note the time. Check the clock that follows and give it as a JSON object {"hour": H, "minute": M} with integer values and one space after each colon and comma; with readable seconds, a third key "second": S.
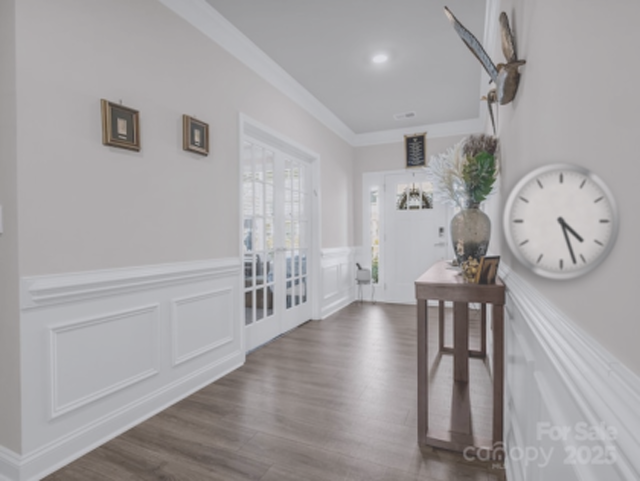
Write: {"hour": 4, "minute": 27}
